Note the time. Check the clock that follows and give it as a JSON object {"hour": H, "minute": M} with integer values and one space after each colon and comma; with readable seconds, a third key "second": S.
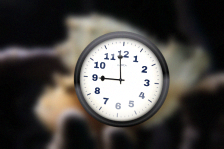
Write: {"hour": 8, "minute": 59}
